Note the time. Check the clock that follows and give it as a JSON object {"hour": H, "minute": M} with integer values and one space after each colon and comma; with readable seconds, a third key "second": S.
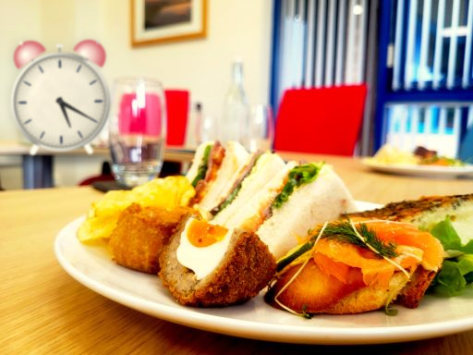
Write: {"hour": 5, "minute": 20}
